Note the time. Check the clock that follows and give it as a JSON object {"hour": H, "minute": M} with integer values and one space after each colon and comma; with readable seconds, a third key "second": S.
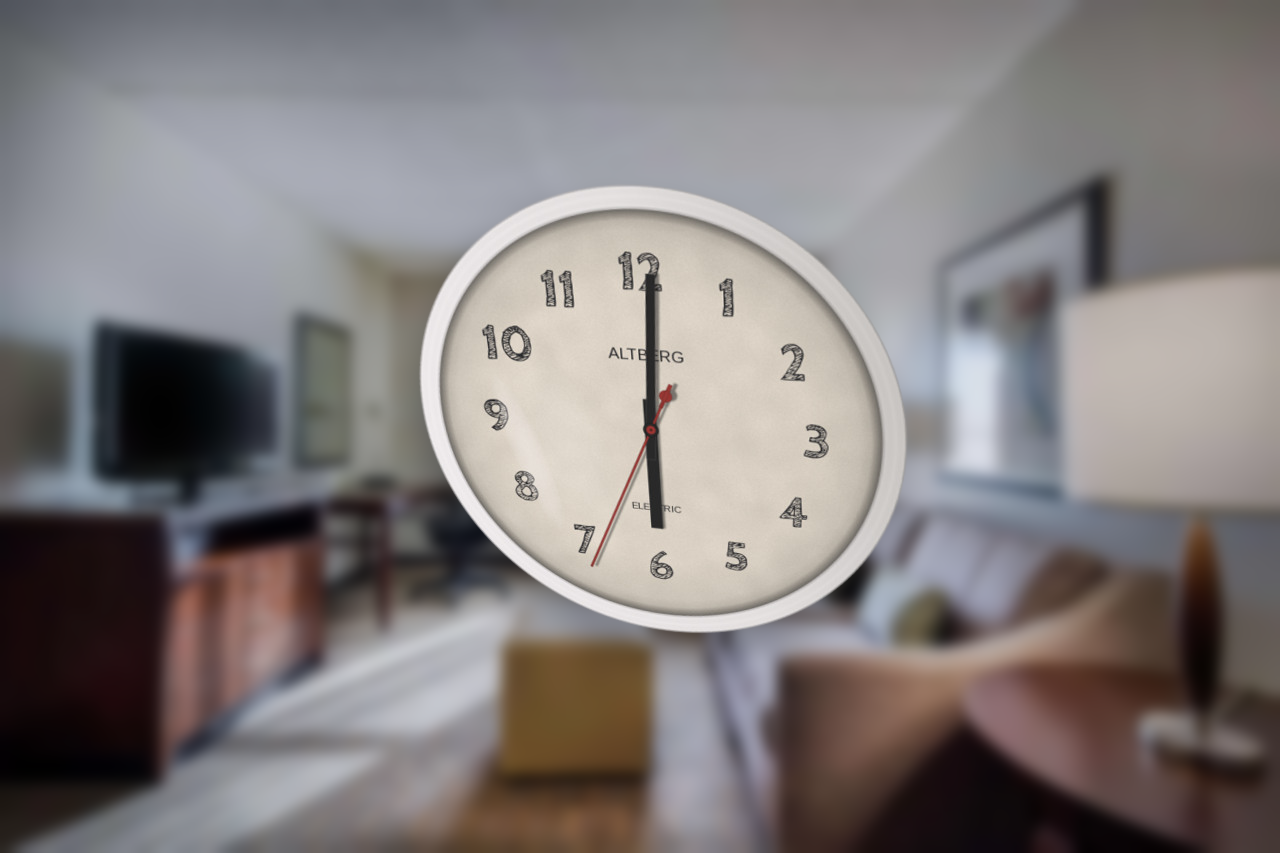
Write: {"hour": 6, "minute": 0, "second": 34}
